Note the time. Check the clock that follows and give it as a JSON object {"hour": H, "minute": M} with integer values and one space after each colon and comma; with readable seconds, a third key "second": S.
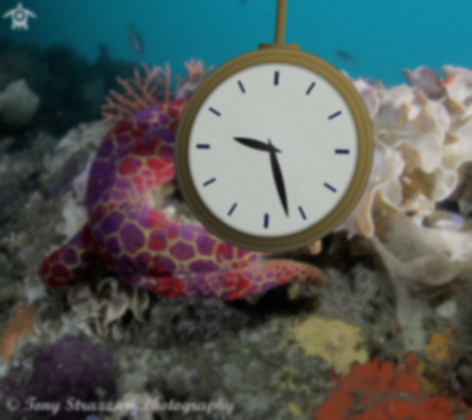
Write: {"hour": 9, "minute": 27}
